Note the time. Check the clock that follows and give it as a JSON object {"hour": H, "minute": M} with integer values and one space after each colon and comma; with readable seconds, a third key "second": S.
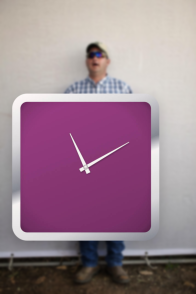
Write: {"hour": 11, "minute": 10}
